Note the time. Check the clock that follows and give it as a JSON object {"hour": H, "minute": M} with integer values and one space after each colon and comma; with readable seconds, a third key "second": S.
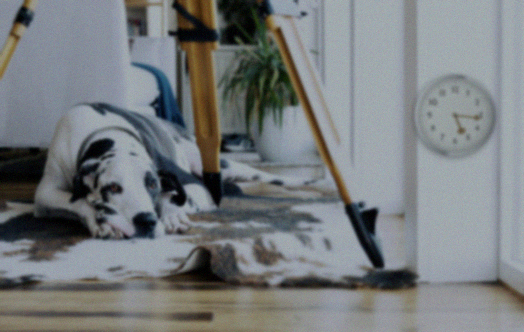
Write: {"hour": 5, "minute": 16}
